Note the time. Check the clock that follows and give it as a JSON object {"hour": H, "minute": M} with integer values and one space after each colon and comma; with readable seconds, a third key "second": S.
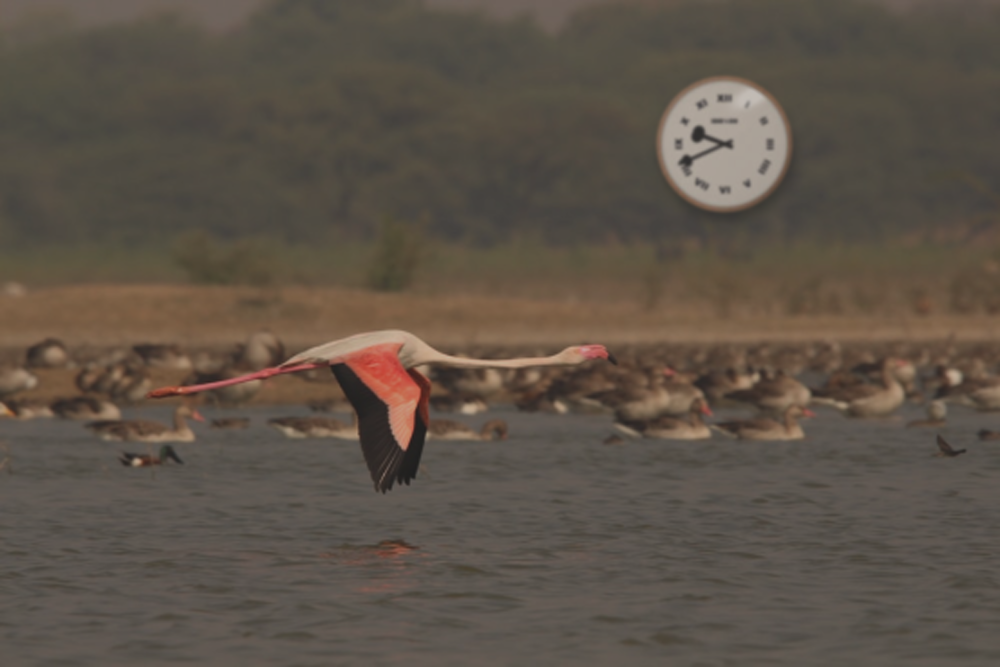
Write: {"hour": 9, "minute": 41}
